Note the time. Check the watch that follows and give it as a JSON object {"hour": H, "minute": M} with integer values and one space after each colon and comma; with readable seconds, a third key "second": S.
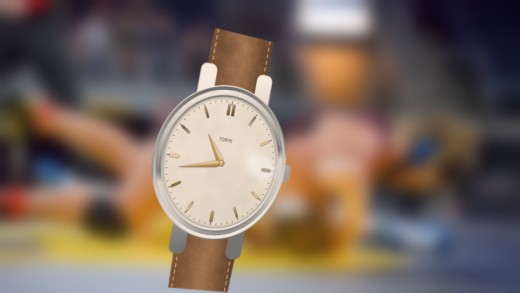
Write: {"hour": 10, "minute": 43}
